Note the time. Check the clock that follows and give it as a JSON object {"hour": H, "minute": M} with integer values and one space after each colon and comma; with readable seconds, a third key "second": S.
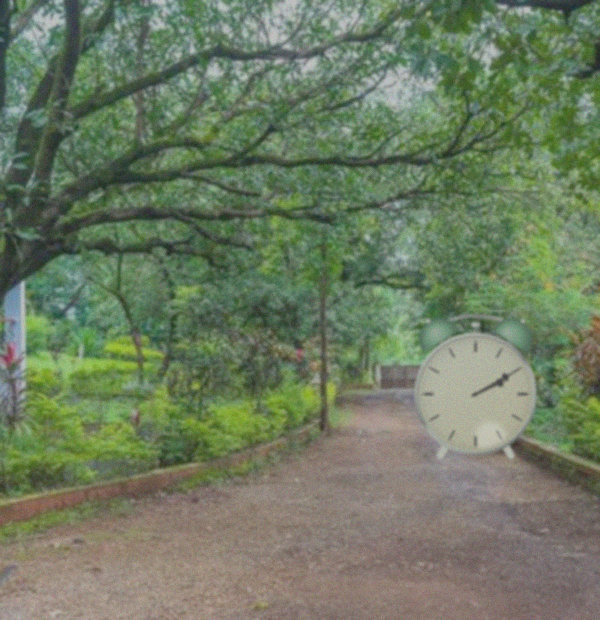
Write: {"hour": 2, "minute": 10}
